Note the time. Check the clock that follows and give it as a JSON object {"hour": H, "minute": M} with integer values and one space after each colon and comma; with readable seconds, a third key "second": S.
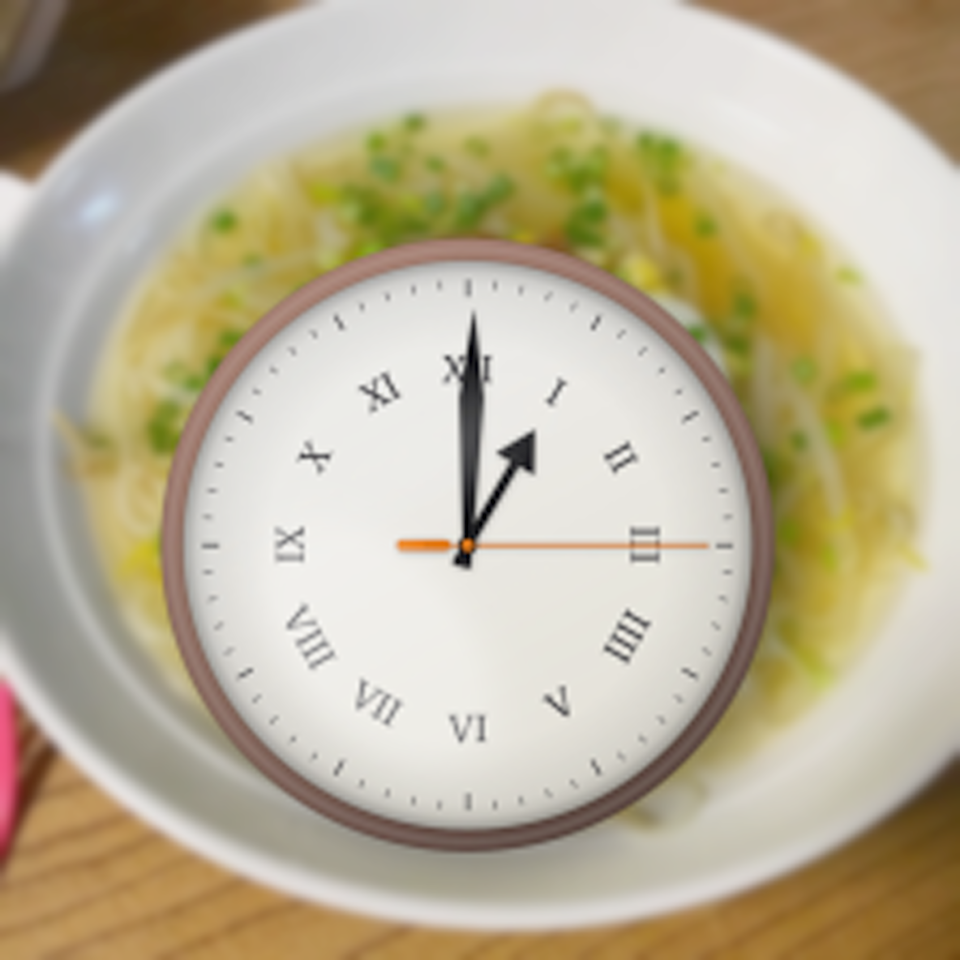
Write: {"hour": 1, "minute": 0, "second": 15}
